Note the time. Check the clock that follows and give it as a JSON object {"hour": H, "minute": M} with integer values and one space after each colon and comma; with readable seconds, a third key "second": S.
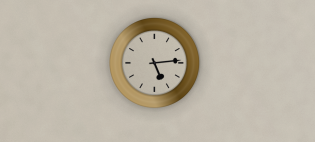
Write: {"hour": 5, "minute": 14}
